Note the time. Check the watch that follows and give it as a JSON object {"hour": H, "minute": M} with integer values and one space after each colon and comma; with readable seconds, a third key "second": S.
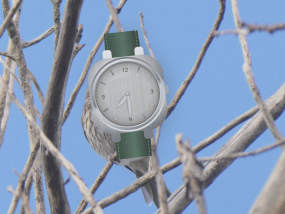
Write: {"hour": 7, "minute": 30}
